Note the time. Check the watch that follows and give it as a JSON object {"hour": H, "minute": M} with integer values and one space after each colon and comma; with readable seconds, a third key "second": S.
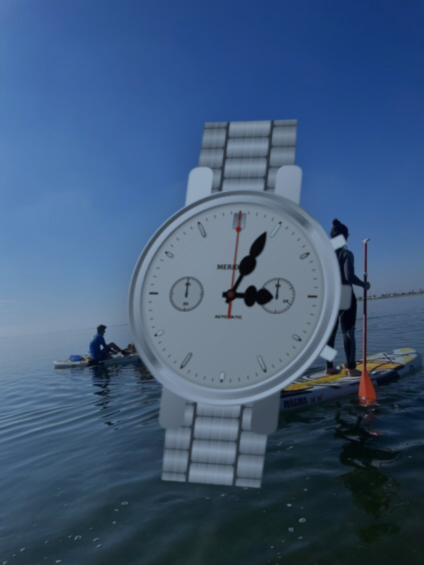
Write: {"hour": 3, "minute": 4}
